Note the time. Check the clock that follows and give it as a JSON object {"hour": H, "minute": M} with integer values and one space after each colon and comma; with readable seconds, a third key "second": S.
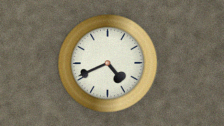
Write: {"hour": 4, "minute": 41}
